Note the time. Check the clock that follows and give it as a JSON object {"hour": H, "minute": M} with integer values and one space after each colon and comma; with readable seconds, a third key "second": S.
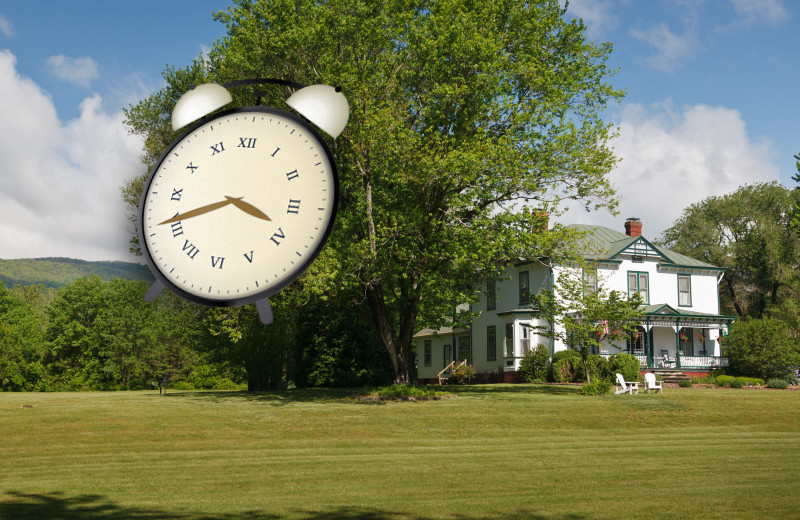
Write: {"hour": 3, "minute": 41}
